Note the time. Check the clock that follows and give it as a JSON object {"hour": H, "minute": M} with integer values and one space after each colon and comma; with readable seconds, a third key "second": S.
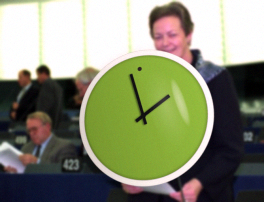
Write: {"hour": 1, "minute": 58}
